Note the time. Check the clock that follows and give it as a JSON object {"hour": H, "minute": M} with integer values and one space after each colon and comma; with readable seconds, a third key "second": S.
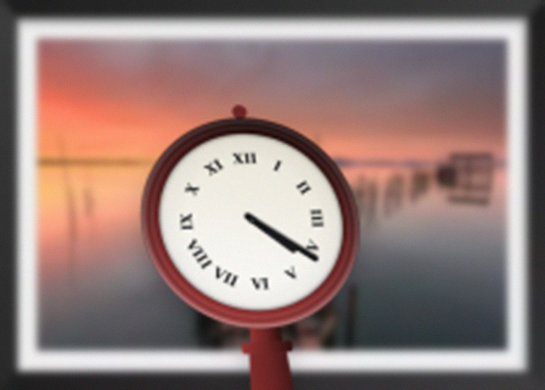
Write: {"hour": 4, "minute": 21}
